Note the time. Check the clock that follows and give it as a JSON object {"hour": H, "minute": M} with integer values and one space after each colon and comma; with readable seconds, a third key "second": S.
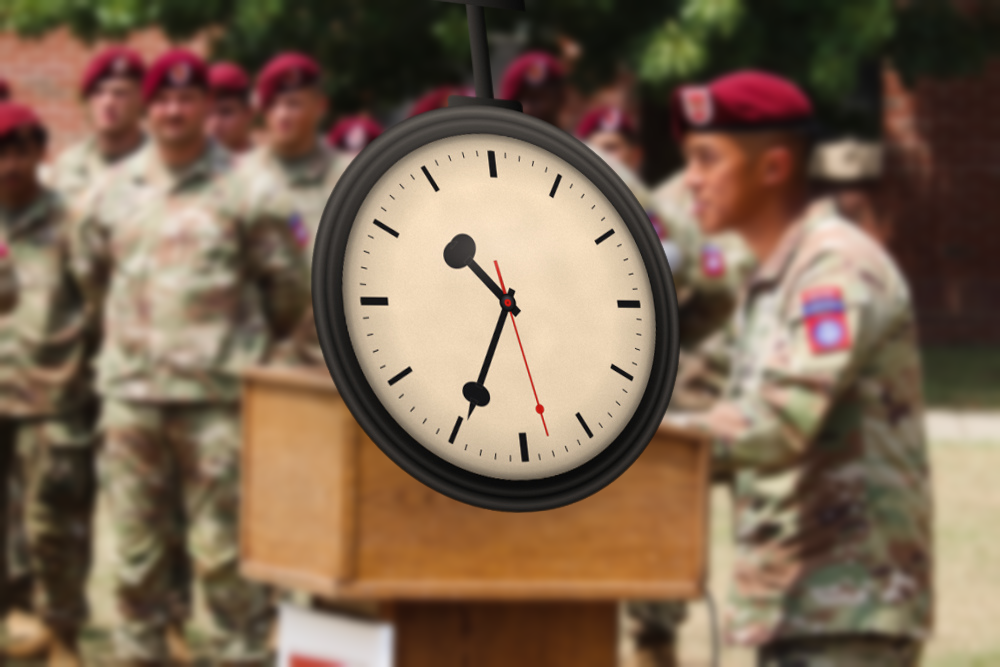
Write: {"hour": 10, "minute": 34, "second": 28}
